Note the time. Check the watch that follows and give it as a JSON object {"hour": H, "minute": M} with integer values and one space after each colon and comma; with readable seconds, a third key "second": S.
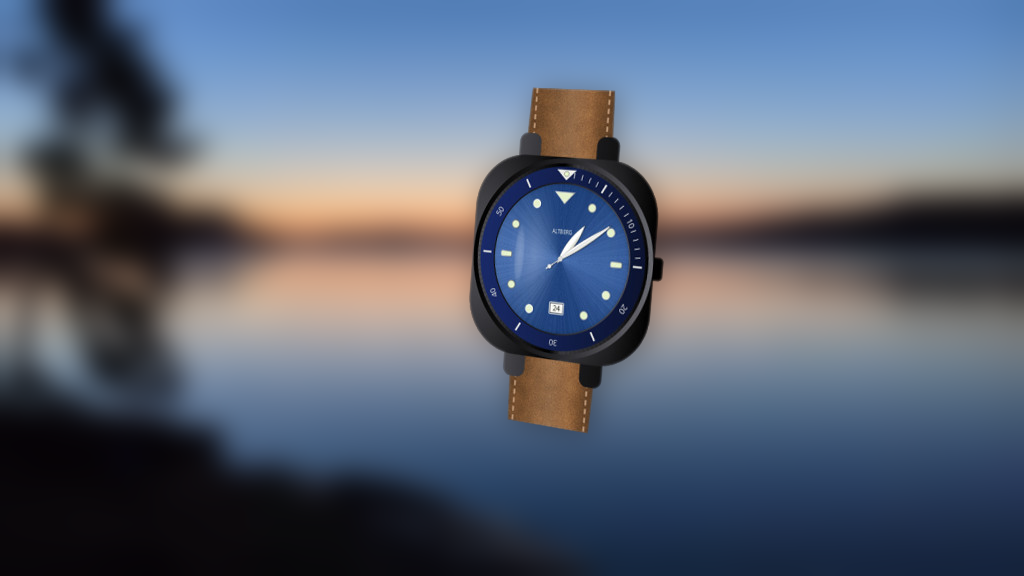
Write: {"hour": 1, "minute": 9, "second": 9}
